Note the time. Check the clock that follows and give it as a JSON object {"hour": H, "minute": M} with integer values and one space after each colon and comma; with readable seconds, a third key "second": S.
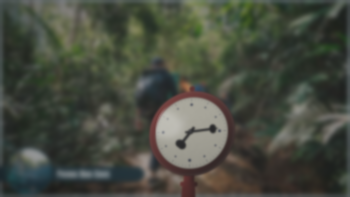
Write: {"hour": 7, "minute": 14}
